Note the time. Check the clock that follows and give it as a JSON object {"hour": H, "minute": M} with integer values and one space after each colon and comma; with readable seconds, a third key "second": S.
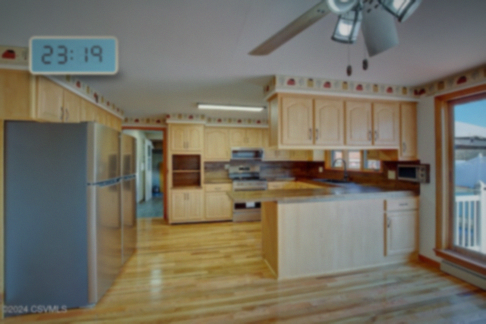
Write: {"hour": 23, "minute": 19}
